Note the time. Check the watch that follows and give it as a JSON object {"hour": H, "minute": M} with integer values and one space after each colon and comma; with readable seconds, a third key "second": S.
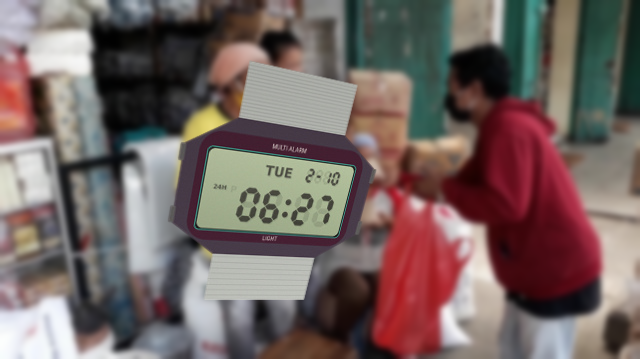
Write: {"hour": 6, "minute": 27}
